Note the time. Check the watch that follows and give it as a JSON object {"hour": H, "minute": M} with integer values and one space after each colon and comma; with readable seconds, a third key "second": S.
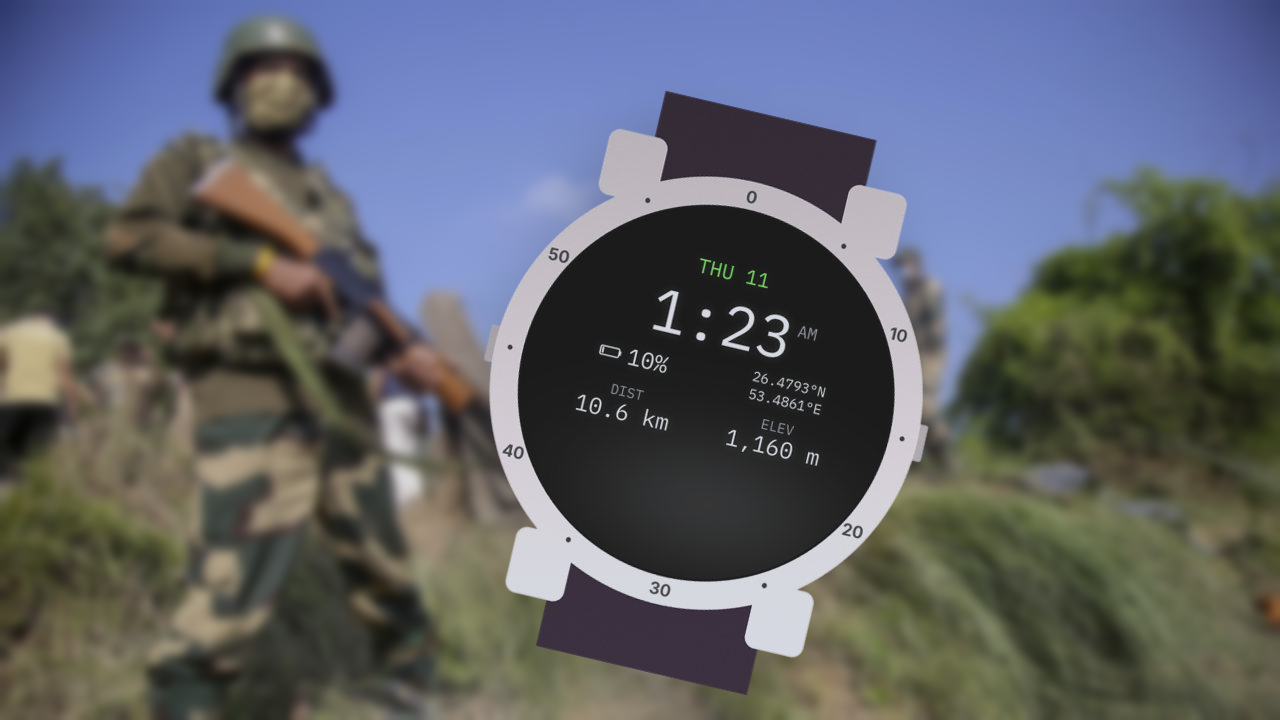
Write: {"hour": 1, "minute": 23}
